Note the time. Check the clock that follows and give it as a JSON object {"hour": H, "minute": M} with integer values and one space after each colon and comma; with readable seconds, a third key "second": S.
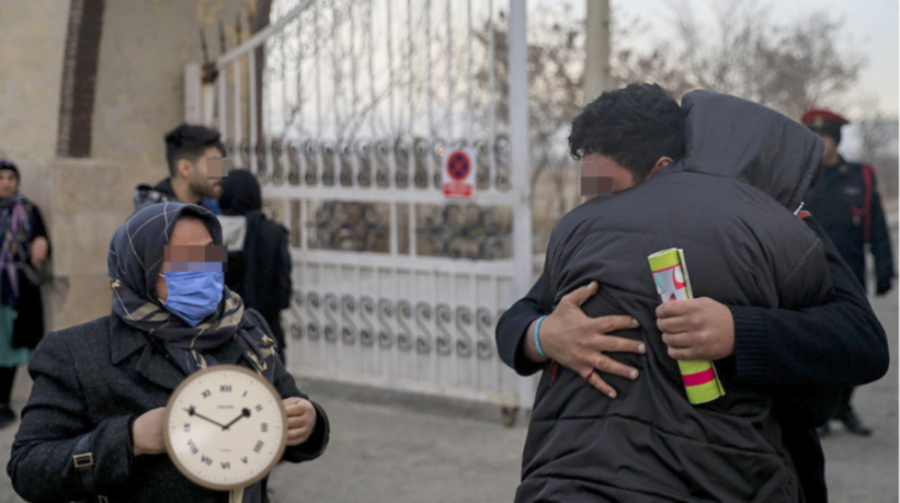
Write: {"hour": 1, "minute": 49}
